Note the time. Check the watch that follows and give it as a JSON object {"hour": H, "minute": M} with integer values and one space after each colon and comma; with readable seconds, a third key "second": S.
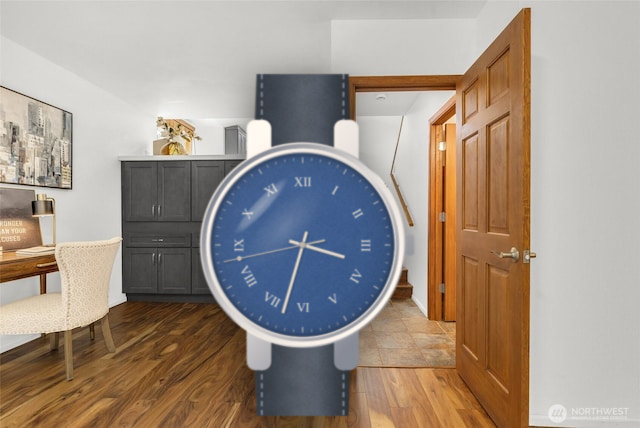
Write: {"hour": 3, "minute": 32, "second": 43}
